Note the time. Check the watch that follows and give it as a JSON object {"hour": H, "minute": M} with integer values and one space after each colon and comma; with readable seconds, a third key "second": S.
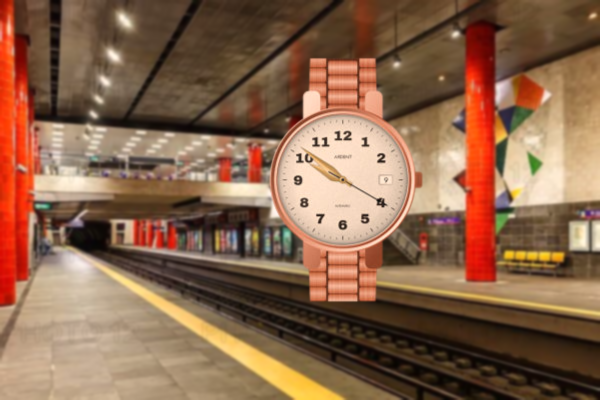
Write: {"hour": 9, "minute": 51, "second": 20}
